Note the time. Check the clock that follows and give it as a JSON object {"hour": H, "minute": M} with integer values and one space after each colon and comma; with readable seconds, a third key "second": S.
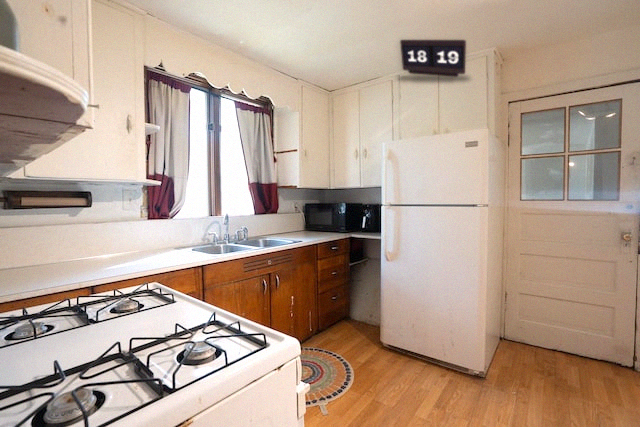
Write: {"hour": 18, "minute": 19}
